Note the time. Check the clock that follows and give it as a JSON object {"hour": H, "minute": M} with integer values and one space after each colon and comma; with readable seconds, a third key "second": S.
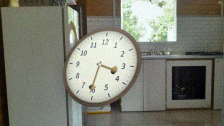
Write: {"hour": 3, "minute": 31}
